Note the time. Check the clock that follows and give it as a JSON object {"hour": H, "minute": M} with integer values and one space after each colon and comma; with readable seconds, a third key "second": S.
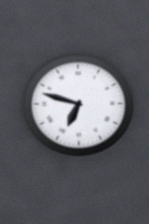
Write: {"hour": 6, "minute": 48}
